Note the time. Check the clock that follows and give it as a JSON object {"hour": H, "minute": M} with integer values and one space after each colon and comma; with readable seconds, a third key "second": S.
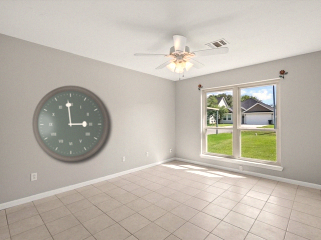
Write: {"hour": 2, "minute": 59}
